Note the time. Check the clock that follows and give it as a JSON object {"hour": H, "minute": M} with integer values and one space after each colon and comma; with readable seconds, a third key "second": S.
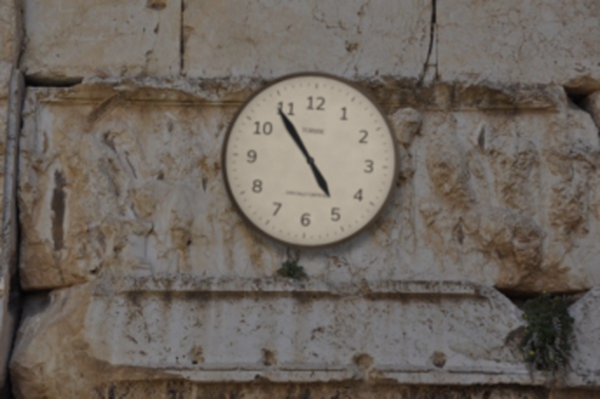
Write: {"hour": 4, "minute": 54}
